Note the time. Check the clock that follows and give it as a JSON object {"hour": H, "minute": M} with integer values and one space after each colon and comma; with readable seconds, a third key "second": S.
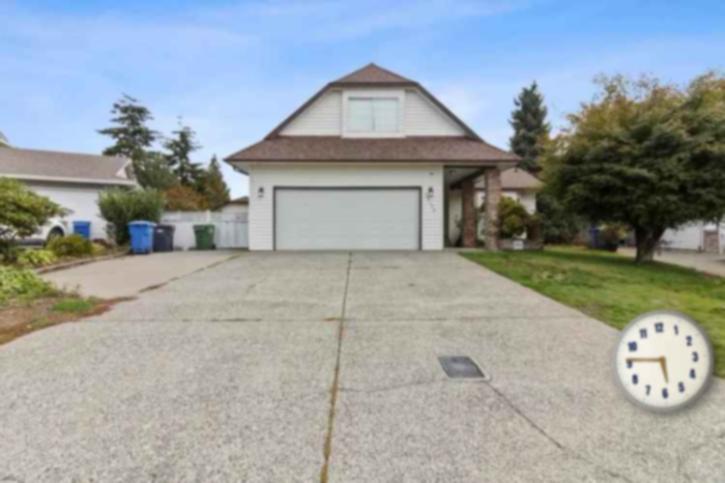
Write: {"hour": 5, "minute": 46}
